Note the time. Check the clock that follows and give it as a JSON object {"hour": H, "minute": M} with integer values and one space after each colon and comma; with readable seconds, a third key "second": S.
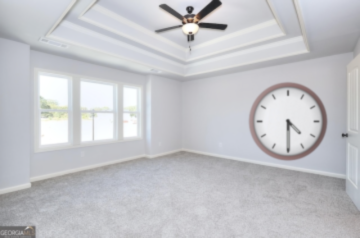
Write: {"hour": 4, "minute": 30}
